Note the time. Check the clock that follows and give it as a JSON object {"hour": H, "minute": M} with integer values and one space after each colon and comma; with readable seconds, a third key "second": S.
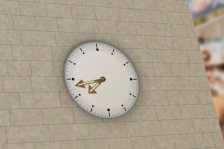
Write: {"hour": 7, "minute": 43}
